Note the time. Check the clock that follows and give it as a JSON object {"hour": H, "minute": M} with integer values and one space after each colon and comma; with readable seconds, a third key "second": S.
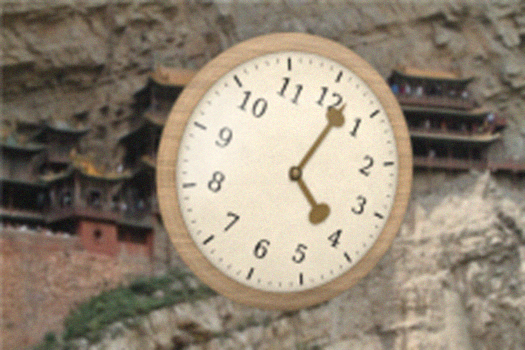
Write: {"hour": 4, "minute": 2}
